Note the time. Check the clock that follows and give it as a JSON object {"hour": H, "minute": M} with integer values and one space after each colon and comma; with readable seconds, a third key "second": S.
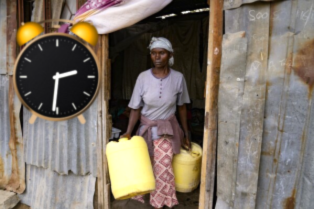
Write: {"hour": 2, "minute": 31}
